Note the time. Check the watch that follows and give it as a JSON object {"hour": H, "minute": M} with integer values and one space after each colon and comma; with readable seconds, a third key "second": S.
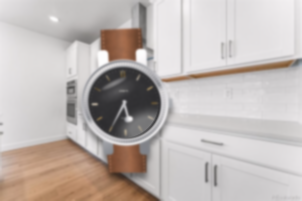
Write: {"hour": 5, "minute": 35}
